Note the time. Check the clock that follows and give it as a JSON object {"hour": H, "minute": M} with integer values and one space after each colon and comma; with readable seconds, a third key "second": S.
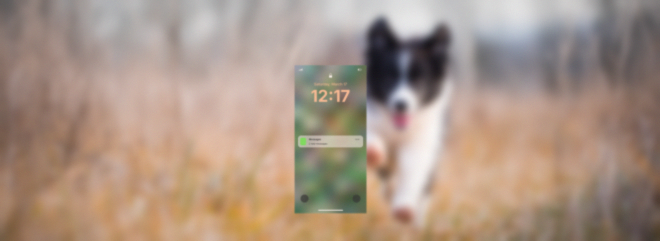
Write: {"hour": 12, "minute": 17}
